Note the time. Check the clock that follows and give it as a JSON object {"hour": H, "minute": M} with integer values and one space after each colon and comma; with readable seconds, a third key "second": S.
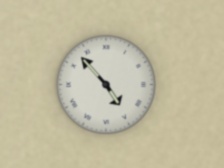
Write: {"hour": 4, "minute": 53}
